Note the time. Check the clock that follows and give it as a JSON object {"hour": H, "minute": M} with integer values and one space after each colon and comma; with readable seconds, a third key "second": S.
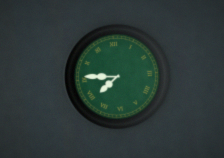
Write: {"hour": 7, "minute": 46}
